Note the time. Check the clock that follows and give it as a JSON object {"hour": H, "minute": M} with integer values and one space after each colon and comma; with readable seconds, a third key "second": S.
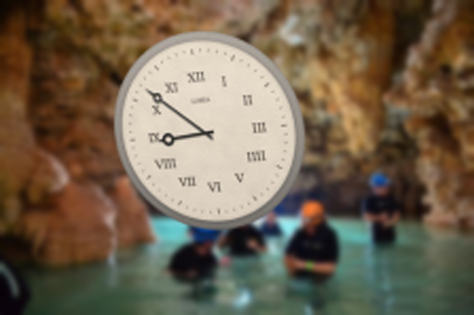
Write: {"hour": 8, "minute": 52}
